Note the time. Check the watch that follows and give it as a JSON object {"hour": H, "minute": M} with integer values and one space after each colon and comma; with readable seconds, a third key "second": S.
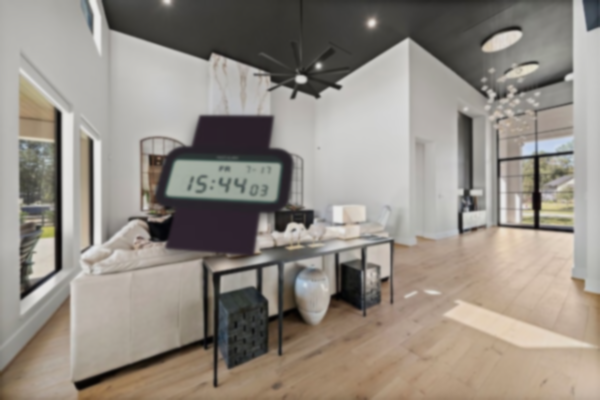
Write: {"hour": 15, "minute": 44}
